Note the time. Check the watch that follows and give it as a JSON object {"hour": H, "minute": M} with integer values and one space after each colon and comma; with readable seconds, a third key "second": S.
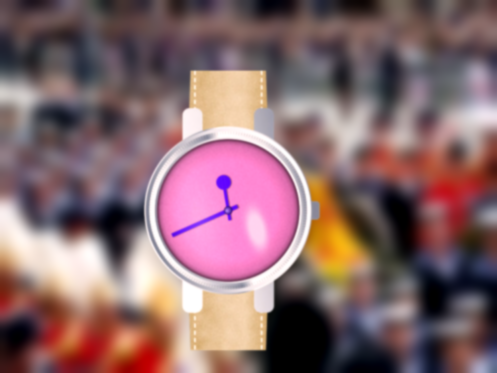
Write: {"hour": 11, "minute": 41}
